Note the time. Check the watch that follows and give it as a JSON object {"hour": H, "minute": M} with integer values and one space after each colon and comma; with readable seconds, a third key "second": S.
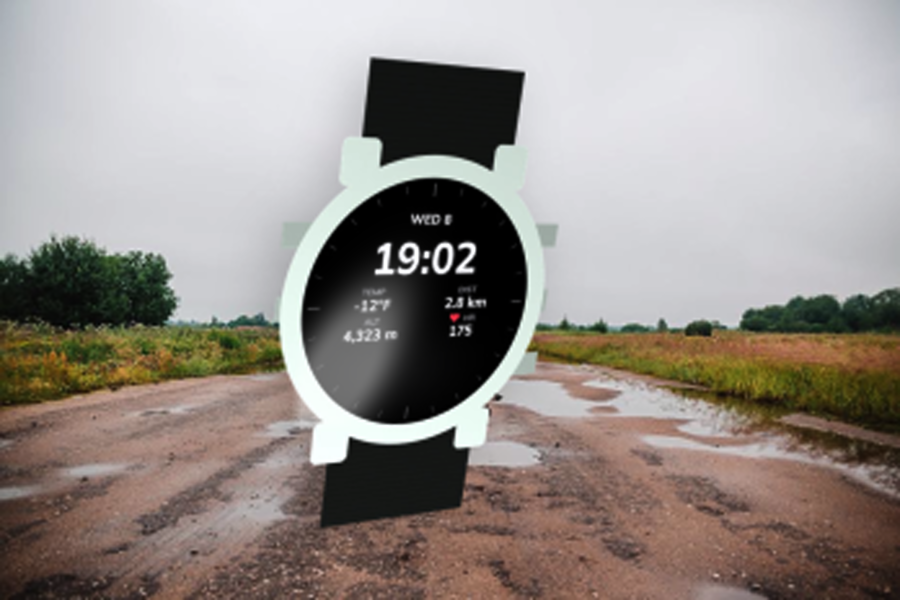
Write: {"hour": 19, "minute": 2}
